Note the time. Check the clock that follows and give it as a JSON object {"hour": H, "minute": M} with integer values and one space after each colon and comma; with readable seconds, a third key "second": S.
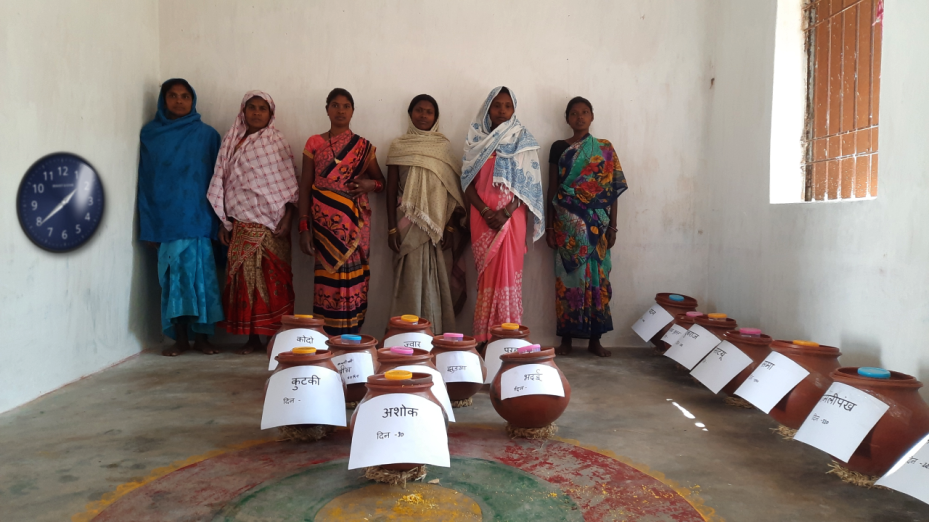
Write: {"hour": 1, "minute": 39}
